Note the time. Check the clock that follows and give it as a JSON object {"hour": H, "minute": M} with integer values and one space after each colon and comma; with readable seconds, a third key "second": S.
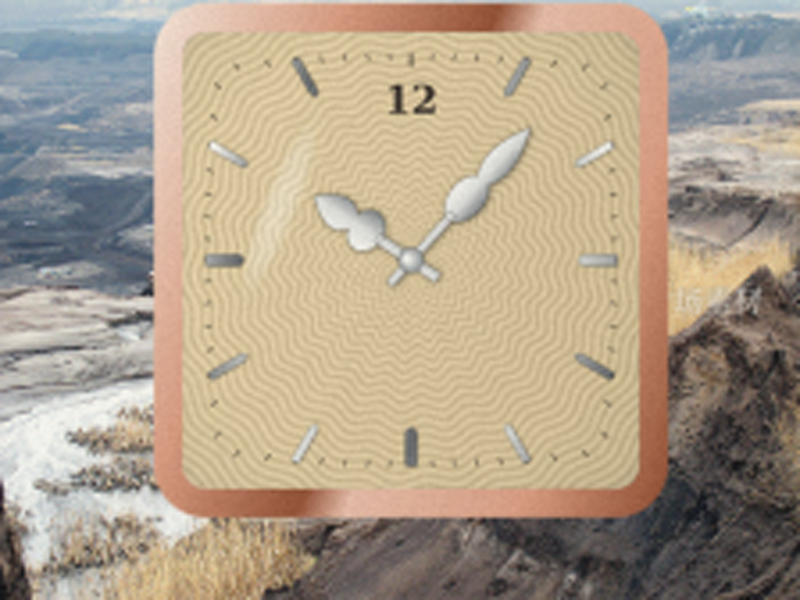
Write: {"hour": 10, "minute": 7}
